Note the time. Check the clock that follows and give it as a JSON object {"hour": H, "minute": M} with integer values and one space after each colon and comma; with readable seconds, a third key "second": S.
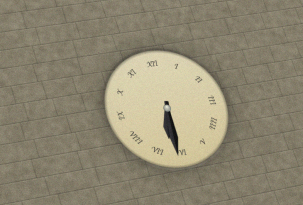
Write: {"hour": 6, "minute": 31}
